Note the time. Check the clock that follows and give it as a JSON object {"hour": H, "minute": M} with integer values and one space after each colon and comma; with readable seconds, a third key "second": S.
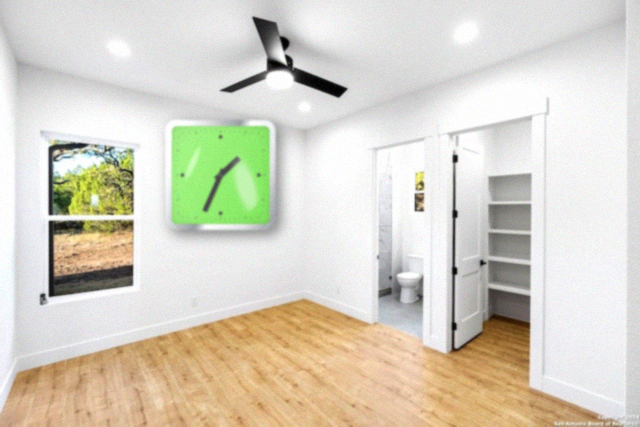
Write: {"hour": 1, "minute": 34}
